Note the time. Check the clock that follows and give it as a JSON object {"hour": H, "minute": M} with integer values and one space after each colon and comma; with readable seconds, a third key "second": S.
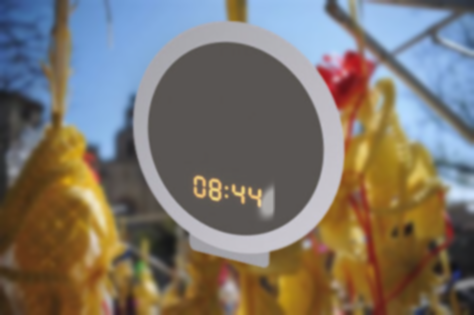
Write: {"hour": 8, "minute": 44}
